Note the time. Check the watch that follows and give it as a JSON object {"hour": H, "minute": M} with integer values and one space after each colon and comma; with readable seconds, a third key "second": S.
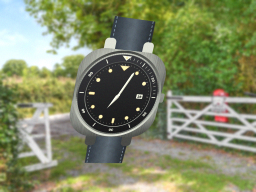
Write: {"hour": 7, "minute": 4}
